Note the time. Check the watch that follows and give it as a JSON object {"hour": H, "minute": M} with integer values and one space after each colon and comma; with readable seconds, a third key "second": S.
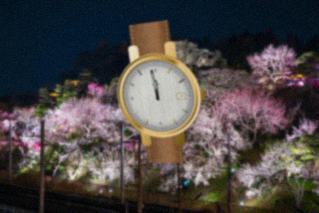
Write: {"hour": 11, "minute": 59}
